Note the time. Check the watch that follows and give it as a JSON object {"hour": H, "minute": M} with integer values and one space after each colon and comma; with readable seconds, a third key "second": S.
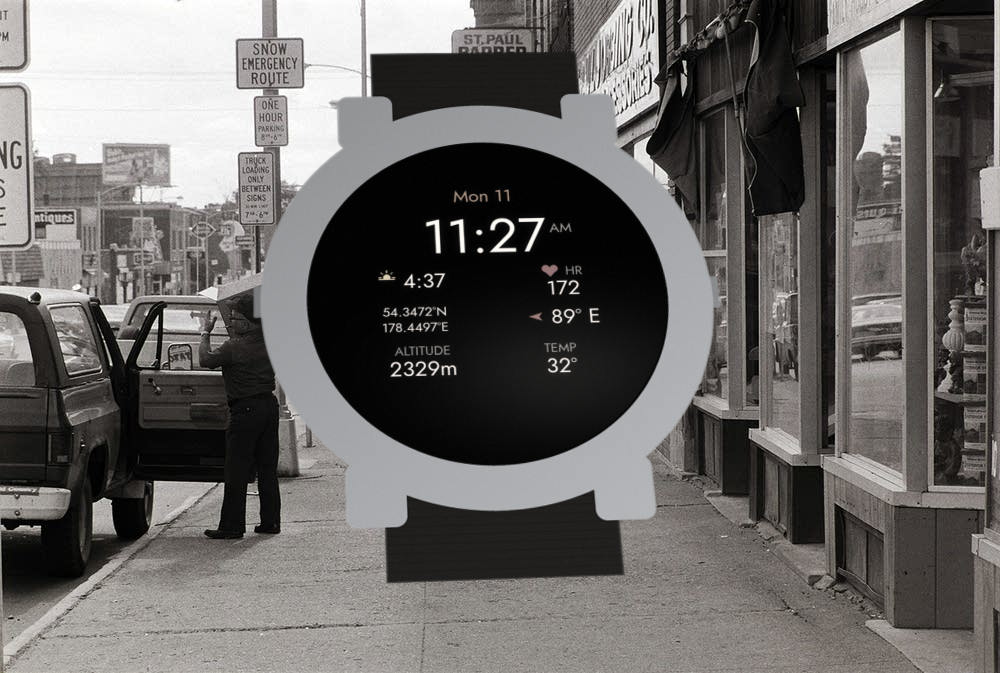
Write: {"hour": 11, "minute": 27}
